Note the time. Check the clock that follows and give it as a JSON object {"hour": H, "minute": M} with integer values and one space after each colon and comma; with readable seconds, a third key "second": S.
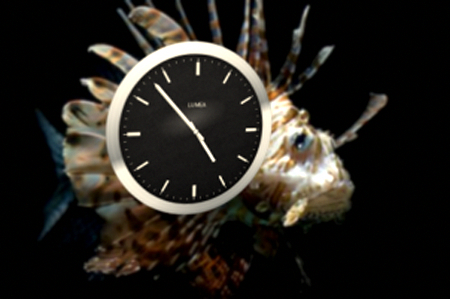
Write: {"hour": 4, "minute": 53}
